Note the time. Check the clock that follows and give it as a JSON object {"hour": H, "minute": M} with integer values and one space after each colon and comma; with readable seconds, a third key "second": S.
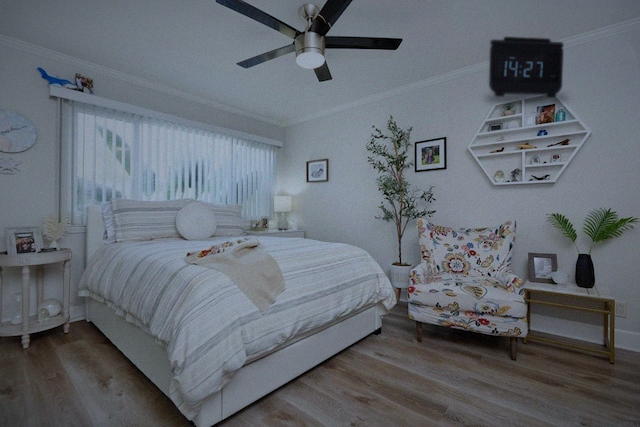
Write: {"hour": 14, "minute": 27}
